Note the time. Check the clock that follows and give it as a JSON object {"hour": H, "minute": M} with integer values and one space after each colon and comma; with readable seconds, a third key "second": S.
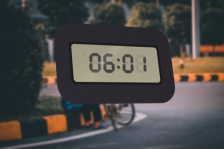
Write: {"hour": 6, "minute": 1}
